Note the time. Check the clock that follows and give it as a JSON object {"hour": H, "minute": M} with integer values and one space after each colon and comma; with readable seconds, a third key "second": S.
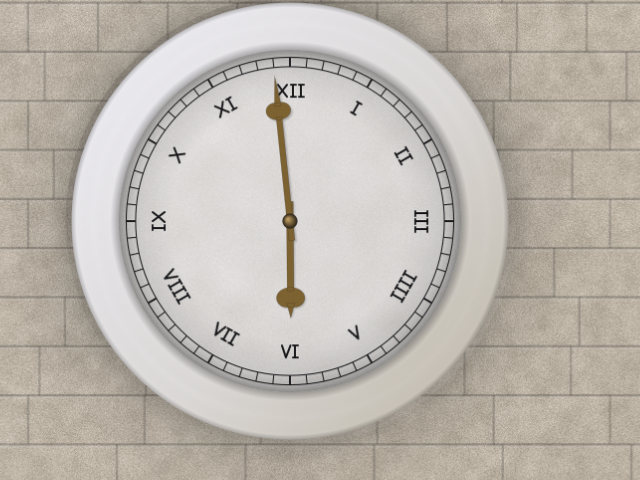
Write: {"hour": 5, "minute": 59}
